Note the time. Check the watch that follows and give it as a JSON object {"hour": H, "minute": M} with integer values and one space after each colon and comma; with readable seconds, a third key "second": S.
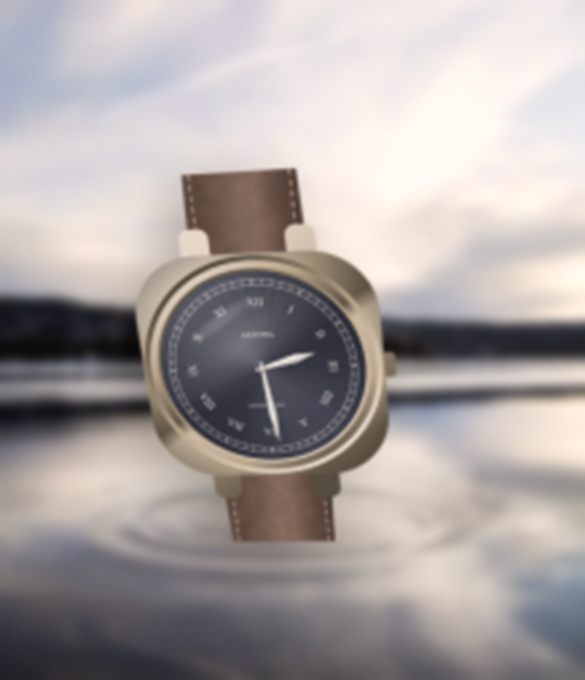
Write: {"hour": 2, "minute": 29}
